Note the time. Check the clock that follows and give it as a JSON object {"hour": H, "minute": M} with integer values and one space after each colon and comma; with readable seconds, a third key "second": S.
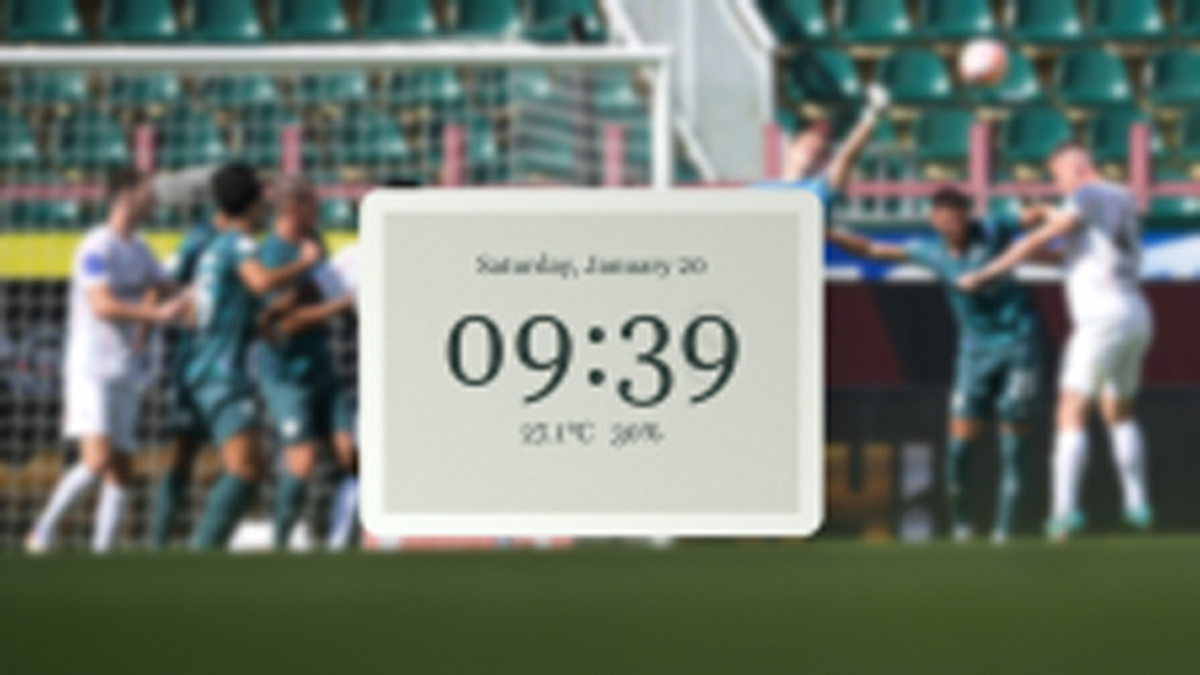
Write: {"hour": 9, "minute": 39}
